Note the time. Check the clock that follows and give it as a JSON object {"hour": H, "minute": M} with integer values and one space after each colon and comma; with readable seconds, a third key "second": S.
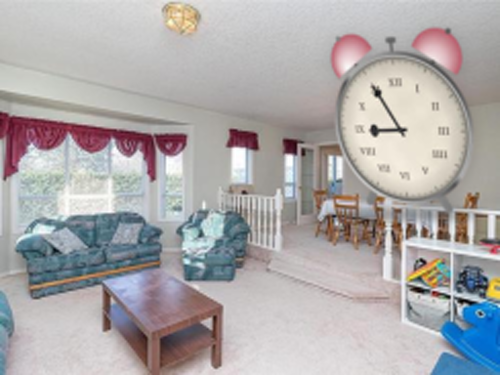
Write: {"hour": 8, "minute": 55}
